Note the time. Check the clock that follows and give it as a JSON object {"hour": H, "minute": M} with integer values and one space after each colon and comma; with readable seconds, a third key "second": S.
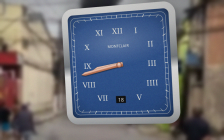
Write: {"hour": 8, "minute": 43}
